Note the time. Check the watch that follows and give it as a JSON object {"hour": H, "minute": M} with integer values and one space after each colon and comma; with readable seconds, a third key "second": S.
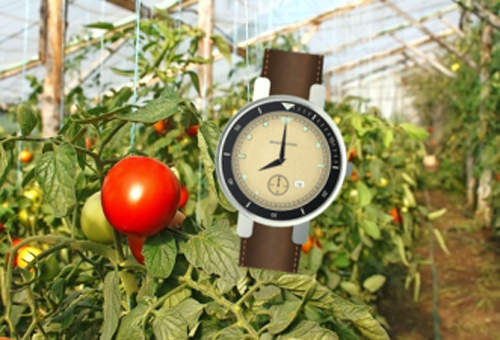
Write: {"hour": 8, "minute": 0}
